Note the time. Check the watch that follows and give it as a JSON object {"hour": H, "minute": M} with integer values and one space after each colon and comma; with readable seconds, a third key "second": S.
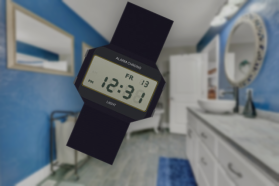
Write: {"hour": 12, "minute": 31}
